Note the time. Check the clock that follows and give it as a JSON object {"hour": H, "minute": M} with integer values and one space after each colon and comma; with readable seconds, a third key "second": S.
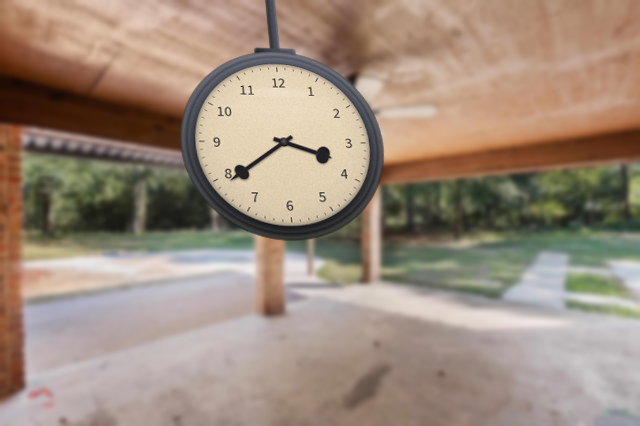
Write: {"hour": 3, "minute": 39}
